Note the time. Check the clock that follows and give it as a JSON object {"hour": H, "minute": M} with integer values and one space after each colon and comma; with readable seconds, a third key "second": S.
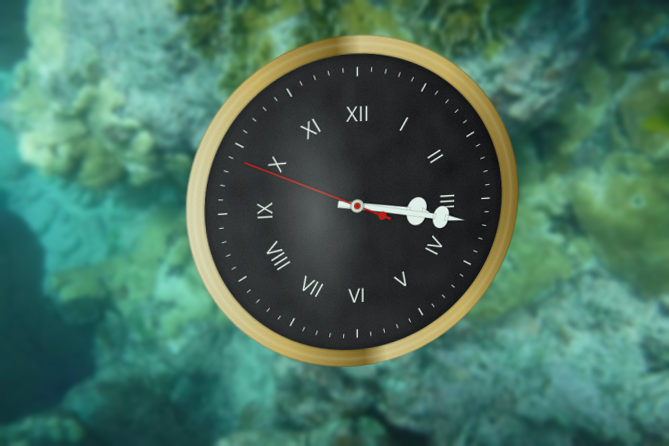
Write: {"hour": 3, "minute": 16, "second": 49}
